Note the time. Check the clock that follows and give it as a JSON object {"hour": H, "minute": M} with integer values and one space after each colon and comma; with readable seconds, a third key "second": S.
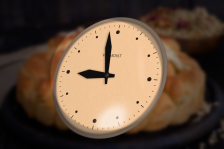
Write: {"hour": 8, "minute": 58}
